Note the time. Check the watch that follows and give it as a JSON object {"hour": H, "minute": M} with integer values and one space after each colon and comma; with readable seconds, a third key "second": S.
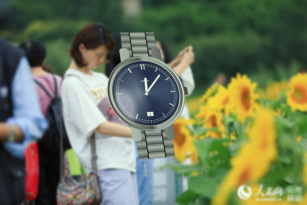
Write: {"hour": 12, "minute": 7}
